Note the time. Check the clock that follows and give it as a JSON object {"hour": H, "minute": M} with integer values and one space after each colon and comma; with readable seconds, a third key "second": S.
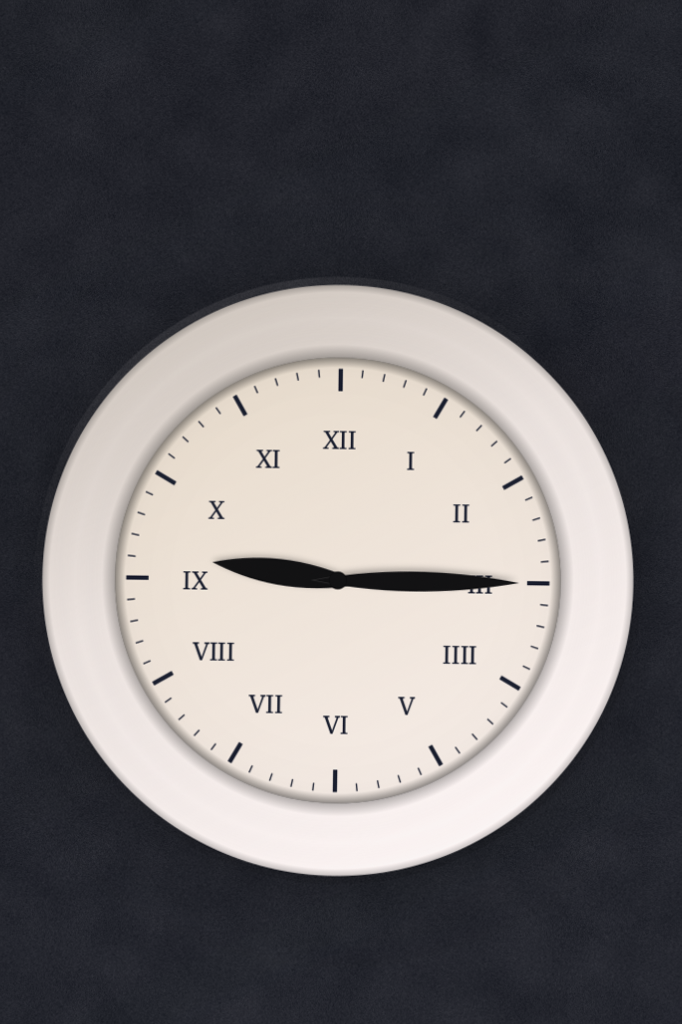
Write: {"hour": 9, "minute": 15}
